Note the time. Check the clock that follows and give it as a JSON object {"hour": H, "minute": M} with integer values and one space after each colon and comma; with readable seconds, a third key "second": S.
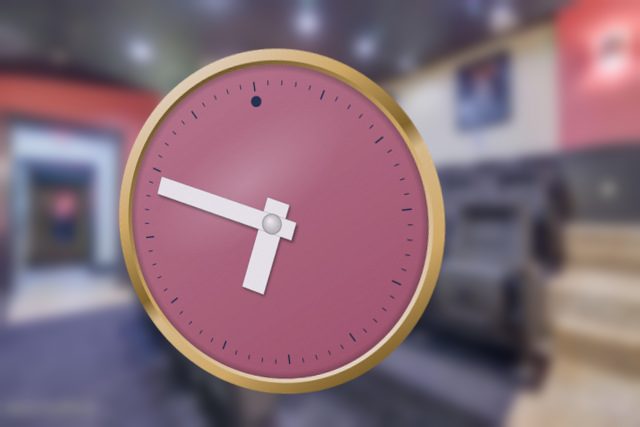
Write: {"hour": 6, "minute": 49}
